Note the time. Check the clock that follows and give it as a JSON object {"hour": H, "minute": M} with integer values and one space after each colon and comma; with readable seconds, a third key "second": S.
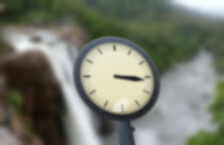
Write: {"hour": 3, "minute": 16}
